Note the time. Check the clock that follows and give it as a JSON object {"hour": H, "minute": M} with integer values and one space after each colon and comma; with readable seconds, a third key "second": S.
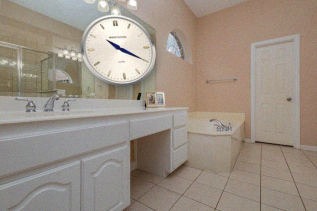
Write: {"hour": 10, "minute": 20}
